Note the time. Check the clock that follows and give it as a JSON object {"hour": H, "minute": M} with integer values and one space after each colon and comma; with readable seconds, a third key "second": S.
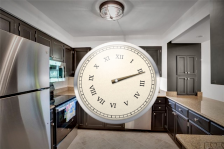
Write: {"hour": 2, "minute": 11}
